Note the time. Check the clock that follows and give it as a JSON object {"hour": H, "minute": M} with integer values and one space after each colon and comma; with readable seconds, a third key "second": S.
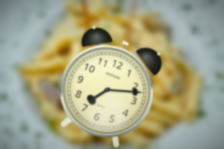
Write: {"hour": 7, "minute": 12}
